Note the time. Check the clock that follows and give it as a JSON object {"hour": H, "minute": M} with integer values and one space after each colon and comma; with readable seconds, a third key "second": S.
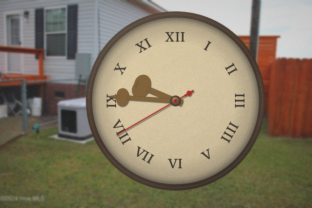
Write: {"hour": 9, "minute": 45, "second": 40}
